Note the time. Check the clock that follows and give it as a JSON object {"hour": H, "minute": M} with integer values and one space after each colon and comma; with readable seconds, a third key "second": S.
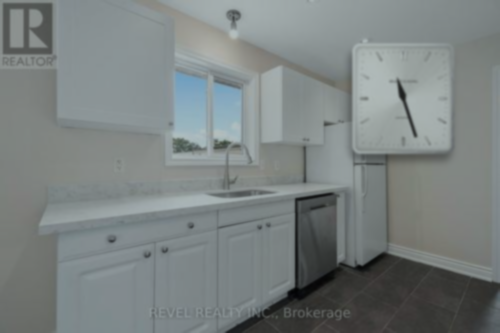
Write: {"hour": 11, "minute": 27}
